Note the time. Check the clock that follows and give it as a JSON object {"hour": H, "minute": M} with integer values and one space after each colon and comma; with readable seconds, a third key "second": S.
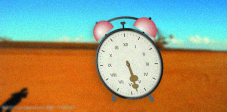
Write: {"hour": 5, "minute": 28}
